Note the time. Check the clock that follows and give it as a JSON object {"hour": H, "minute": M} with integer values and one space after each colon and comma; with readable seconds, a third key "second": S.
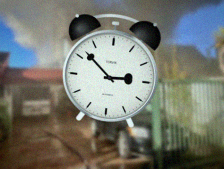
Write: {"hour": 2, "minute": 52}
